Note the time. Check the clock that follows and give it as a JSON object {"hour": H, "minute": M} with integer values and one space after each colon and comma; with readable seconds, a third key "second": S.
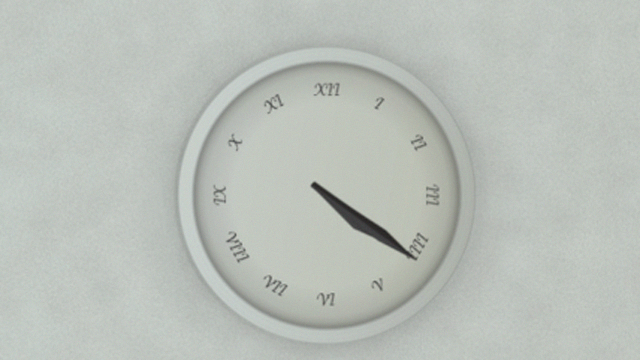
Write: {"hour": 4, "minute": 21}
